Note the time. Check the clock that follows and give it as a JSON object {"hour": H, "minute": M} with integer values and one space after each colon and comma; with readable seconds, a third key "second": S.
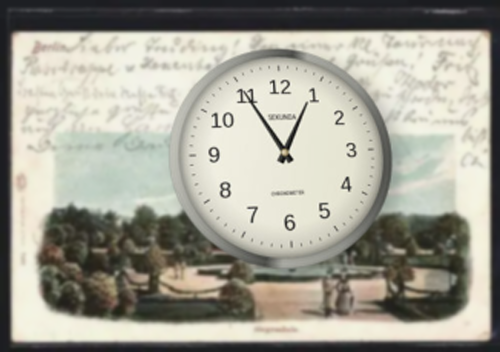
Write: {"hour": 12, "minute": 55}
